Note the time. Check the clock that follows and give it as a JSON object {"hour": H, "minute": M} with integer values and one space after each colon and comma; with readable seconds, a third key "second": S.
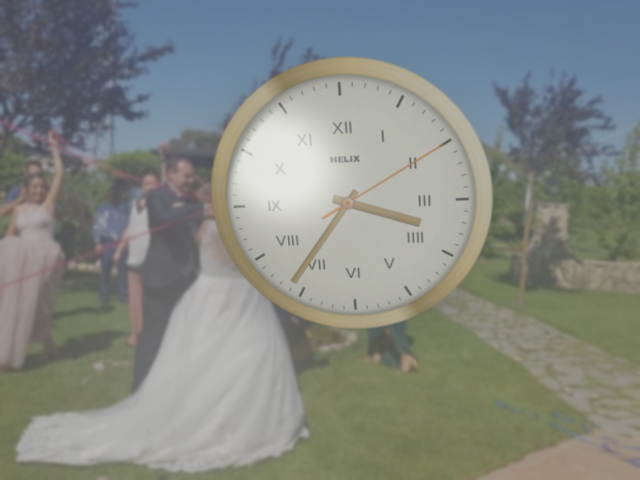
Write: {"hour": 3, "minute": 36, "second": 10}
